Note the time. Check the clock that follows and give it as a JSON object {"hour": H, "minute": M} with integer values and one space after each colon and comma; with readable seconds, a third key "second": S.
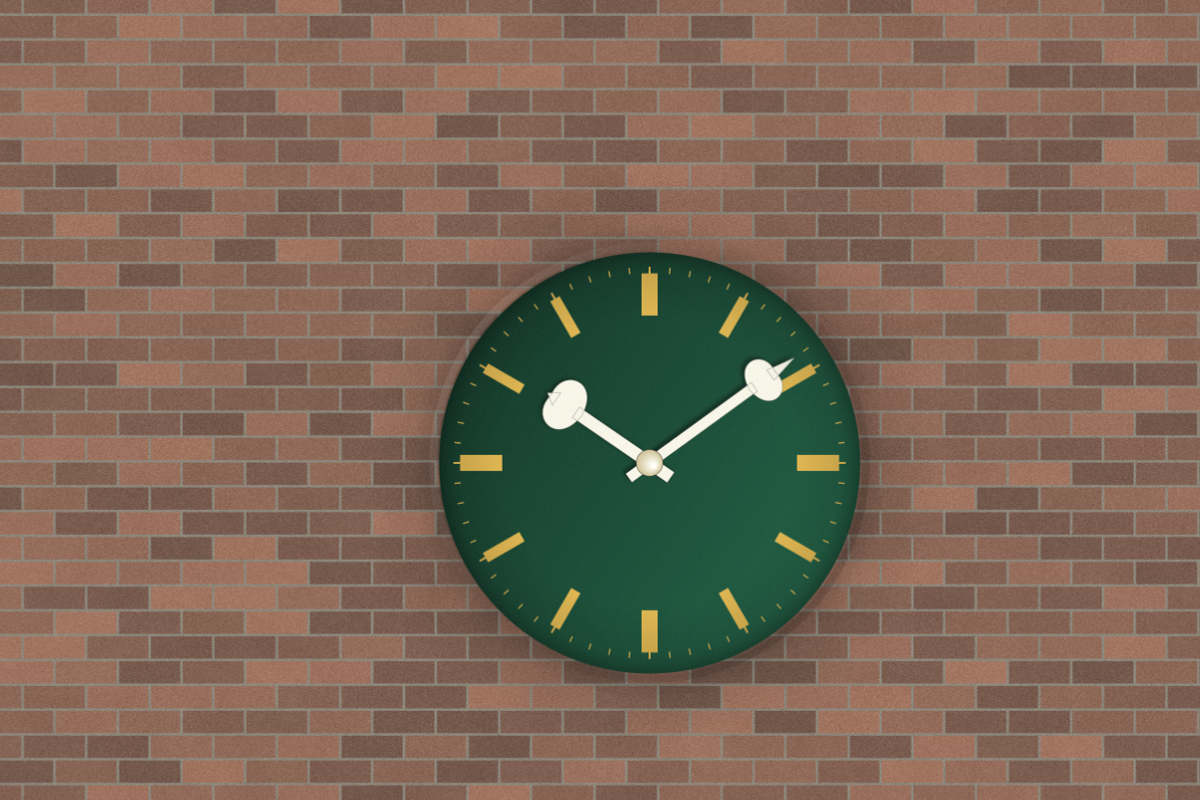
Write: {"hour": 10, "minute": 9}
